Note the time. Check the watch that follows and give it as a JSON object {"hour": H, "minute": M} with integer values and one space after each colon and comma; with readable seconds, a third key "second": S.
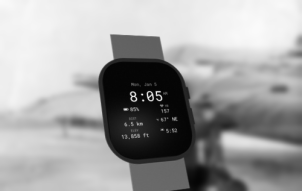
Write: {"hour": 8, "minute": 5}
